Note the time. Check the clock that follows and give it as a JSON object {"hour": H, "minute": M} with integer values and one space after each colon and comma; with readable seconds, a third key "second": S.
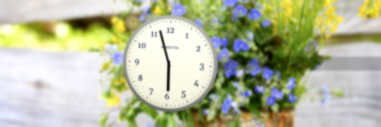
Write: {"hour": 5, "minute": 57}
